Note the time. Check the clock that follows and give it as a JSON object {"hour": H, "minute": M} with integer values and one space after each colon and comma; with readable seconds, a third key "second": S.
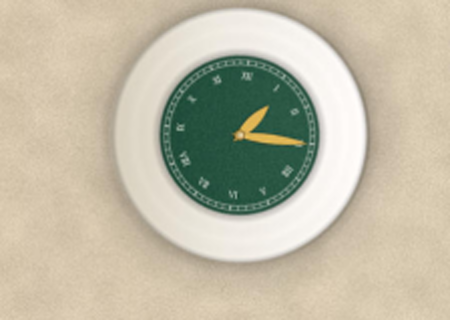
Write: {"hour": 1, "minute": 15}
